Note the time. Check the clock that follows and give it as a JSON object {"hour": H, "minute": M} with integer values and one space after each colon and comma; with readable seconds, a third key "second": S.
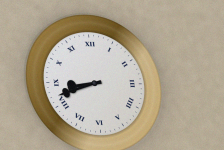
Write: {"hour": 8, "minute": 42}
